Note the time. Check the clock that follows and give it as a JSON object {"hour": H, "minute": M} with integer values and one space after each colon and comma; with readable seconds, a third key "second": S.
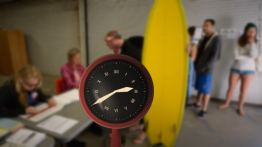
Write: {"hour": 2, "minute": 40}
